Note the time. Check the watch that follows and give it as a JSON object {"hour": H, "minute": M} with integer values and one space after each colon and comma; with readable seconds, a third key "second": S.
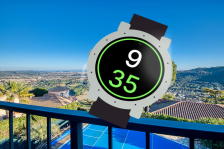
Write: {"hour": 9, "minute": 35}
